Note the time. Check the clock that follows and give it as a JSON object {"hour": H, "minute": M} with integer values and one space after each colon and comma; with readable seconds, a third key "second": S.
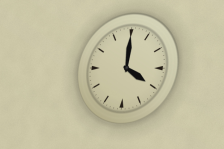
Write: {"hour": 4, "minute": 0}
